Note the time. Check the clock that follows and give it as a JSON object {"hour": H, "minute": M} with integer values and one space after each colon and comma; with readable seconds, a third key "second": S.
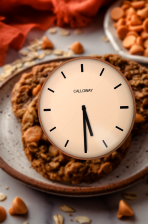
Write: {"hour": 5, "minute": 30}
